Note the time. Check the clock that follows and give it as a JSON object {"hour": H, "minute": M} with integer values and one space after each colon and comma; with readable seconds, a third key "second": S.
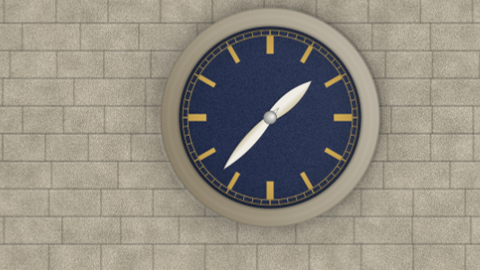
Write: {"hour": 1, "minute": 37}
